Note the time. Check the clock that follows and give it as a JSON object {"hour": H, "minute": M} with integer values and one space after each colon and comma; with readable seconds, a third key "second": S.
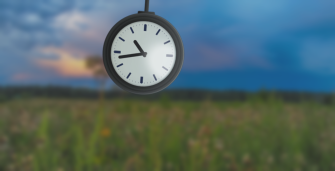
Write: {"hour": 10, "minute": 43}
